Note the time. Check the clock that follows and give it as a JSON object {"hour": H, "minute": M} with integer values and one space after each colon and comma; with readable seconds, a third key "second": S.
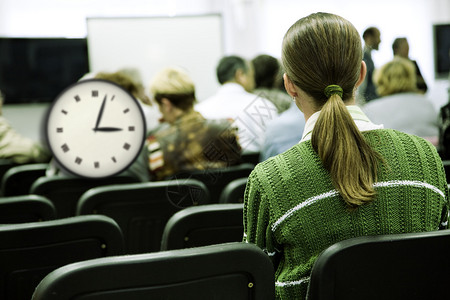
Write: {"hour": 3, "minute": 3}
